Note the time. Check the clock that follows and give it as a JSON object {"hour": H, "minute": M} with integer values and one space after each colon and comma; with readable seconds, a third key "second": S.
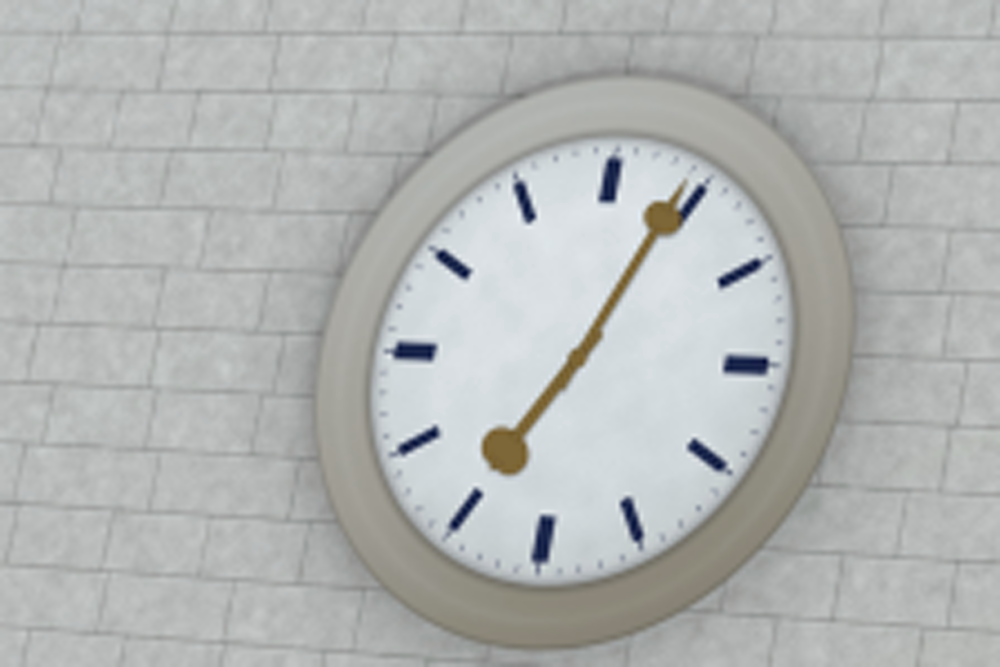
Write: {"hour": 7, "minute": 4}
